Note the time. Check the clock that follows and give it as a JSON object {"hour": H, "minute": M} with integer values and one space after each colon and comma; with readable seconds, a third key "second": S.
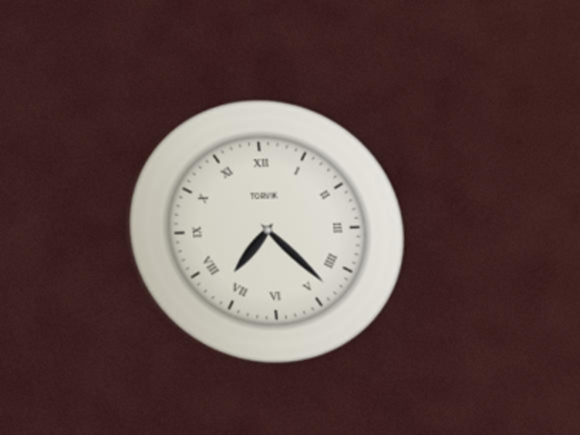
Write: {"hour": 7, "minute": 23}
